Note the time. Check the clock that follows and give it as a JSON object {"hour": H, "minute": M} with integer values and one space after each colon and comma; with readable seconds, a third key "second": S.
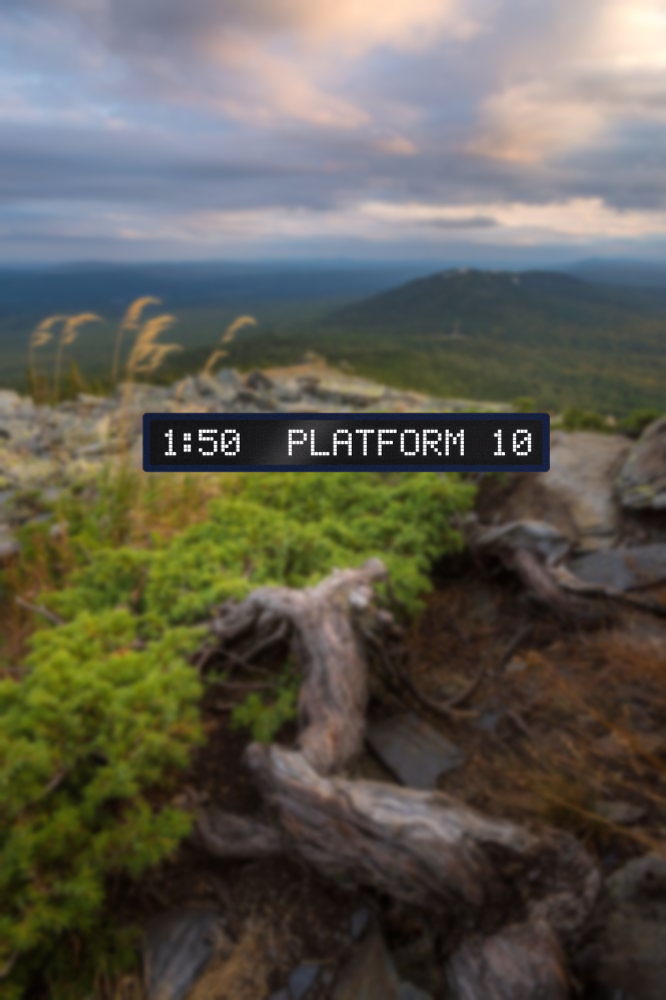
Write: {"hour": 1, "minute": 50}
